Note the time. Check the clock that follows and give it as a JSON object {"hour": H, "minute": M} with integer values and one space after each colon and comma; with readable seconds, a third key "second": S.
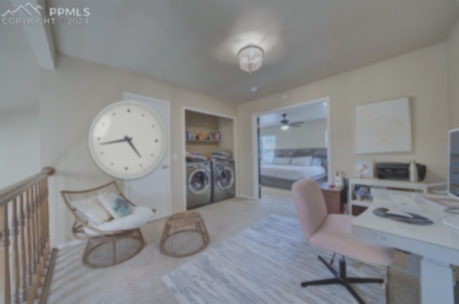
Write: {"hour": 4, "minute": 43}
